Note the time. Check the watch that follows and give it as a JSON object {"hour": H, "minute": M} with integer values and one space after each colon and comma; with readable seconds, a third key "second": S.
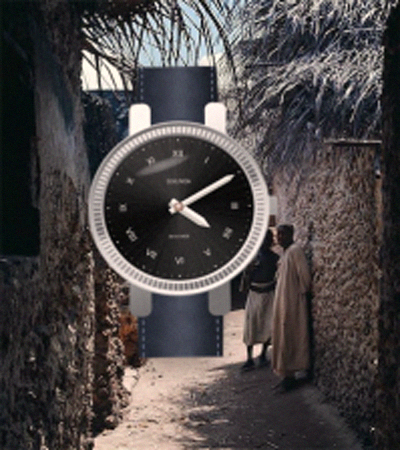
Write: {"hour": 4, "minute": 10}
